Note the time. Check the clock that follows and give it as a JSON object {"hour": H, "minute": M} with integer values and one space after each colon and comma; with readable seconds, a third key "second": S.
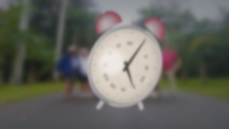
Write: {"hour": 5, "minute": 5}
